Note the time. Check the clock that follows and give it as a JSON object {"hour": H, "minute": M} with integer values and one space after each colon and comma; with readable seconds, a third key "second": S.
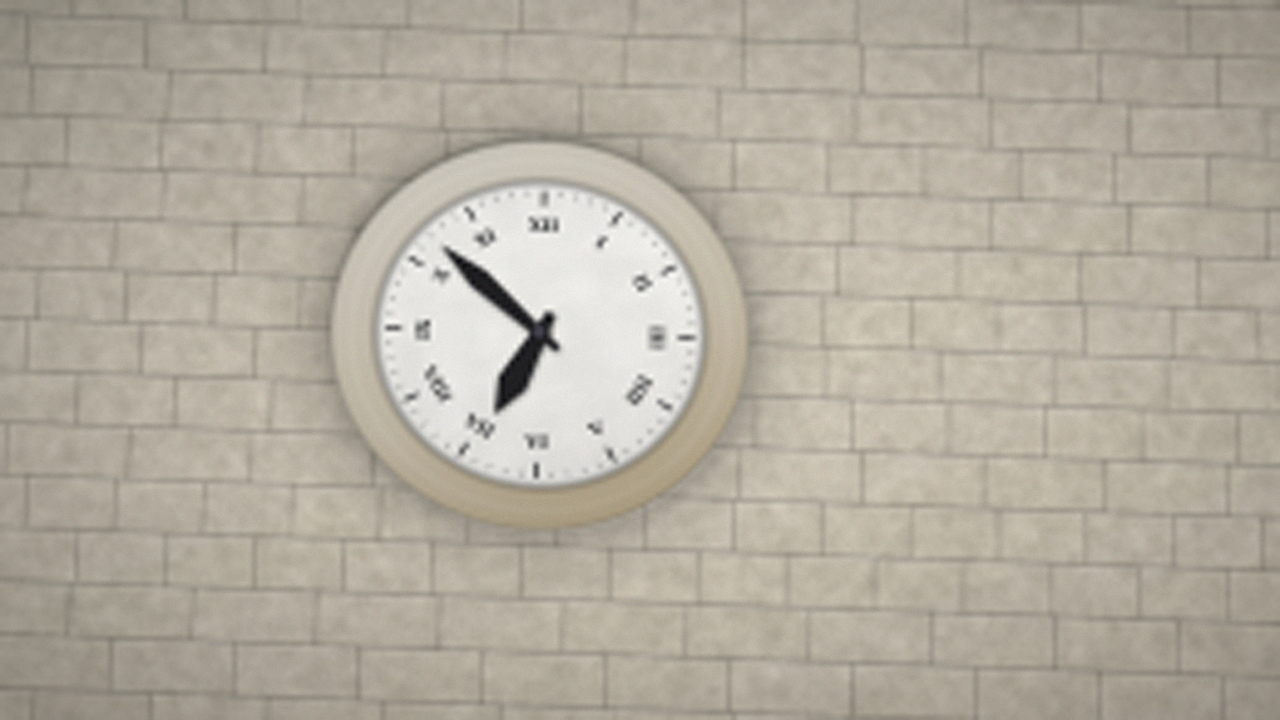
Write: {"hour": 6, "minute": 52}
